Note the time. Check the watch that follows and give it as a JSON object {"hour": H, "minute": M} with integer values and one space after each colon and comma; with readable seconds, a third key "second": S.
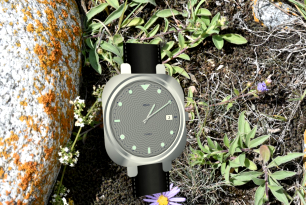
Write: {"hour": 1, "minute": 10}
